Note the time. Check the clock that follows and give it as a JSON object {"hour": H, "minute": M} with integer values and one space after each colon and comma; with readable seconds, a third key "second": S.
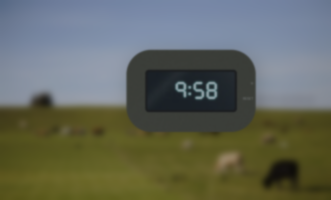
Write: {"hour": 9, "minute": 58}
